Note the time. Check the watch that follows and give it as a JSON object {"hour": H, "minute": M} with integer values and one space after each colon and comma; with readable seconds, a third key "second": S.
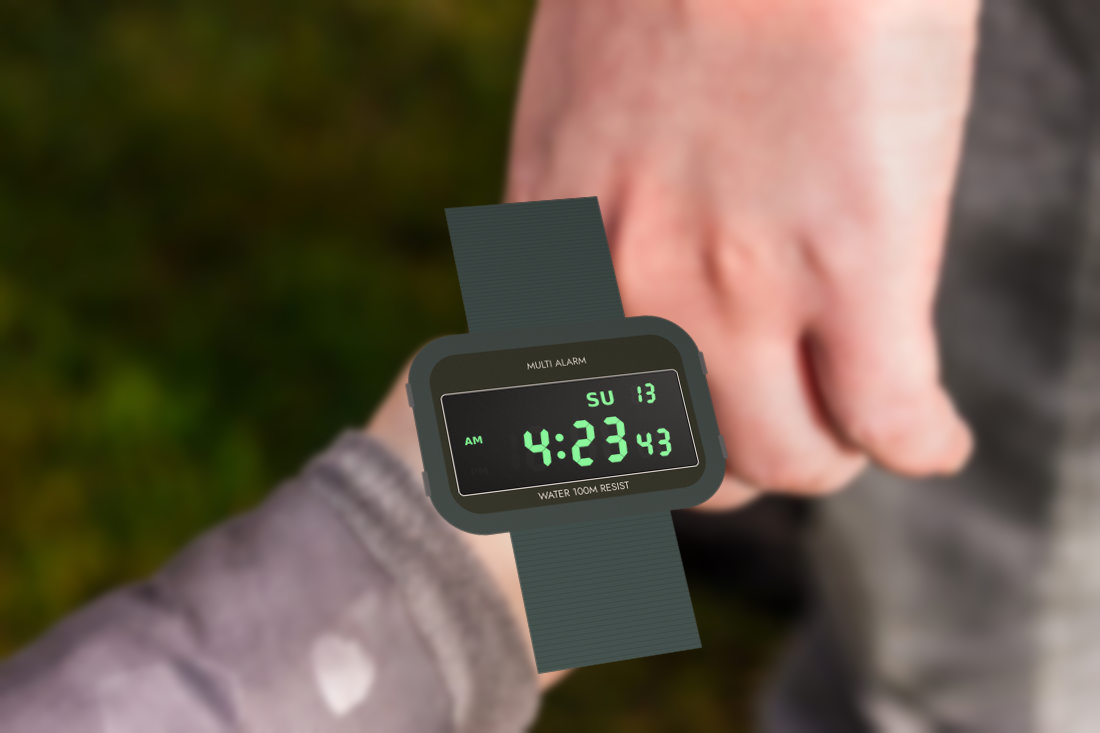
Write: {"hour": 4, "minute": 23, "second": 43}
